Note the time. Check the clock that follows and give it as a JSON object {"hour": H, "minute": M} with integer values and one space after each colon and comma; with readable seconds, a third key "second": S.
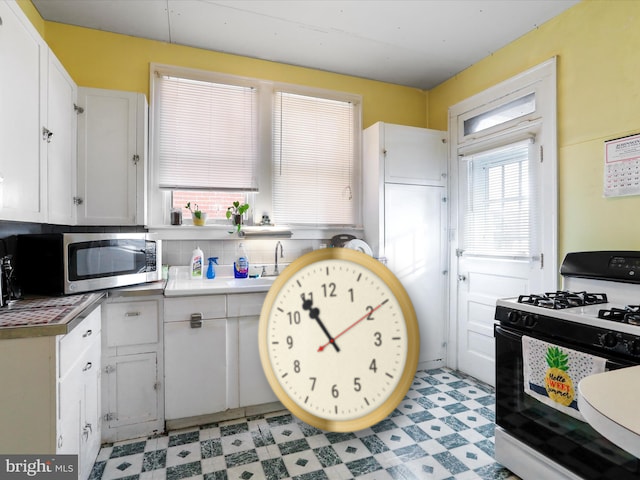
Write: {"hour": 10, "minute": 54, "second": 10}
